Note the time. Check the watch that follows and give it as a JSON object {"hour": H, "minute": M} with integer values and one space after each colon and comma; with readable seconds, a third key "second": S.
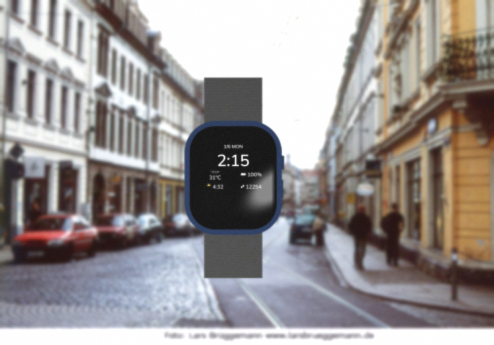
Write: {"hour": 2, "minute": 15}
